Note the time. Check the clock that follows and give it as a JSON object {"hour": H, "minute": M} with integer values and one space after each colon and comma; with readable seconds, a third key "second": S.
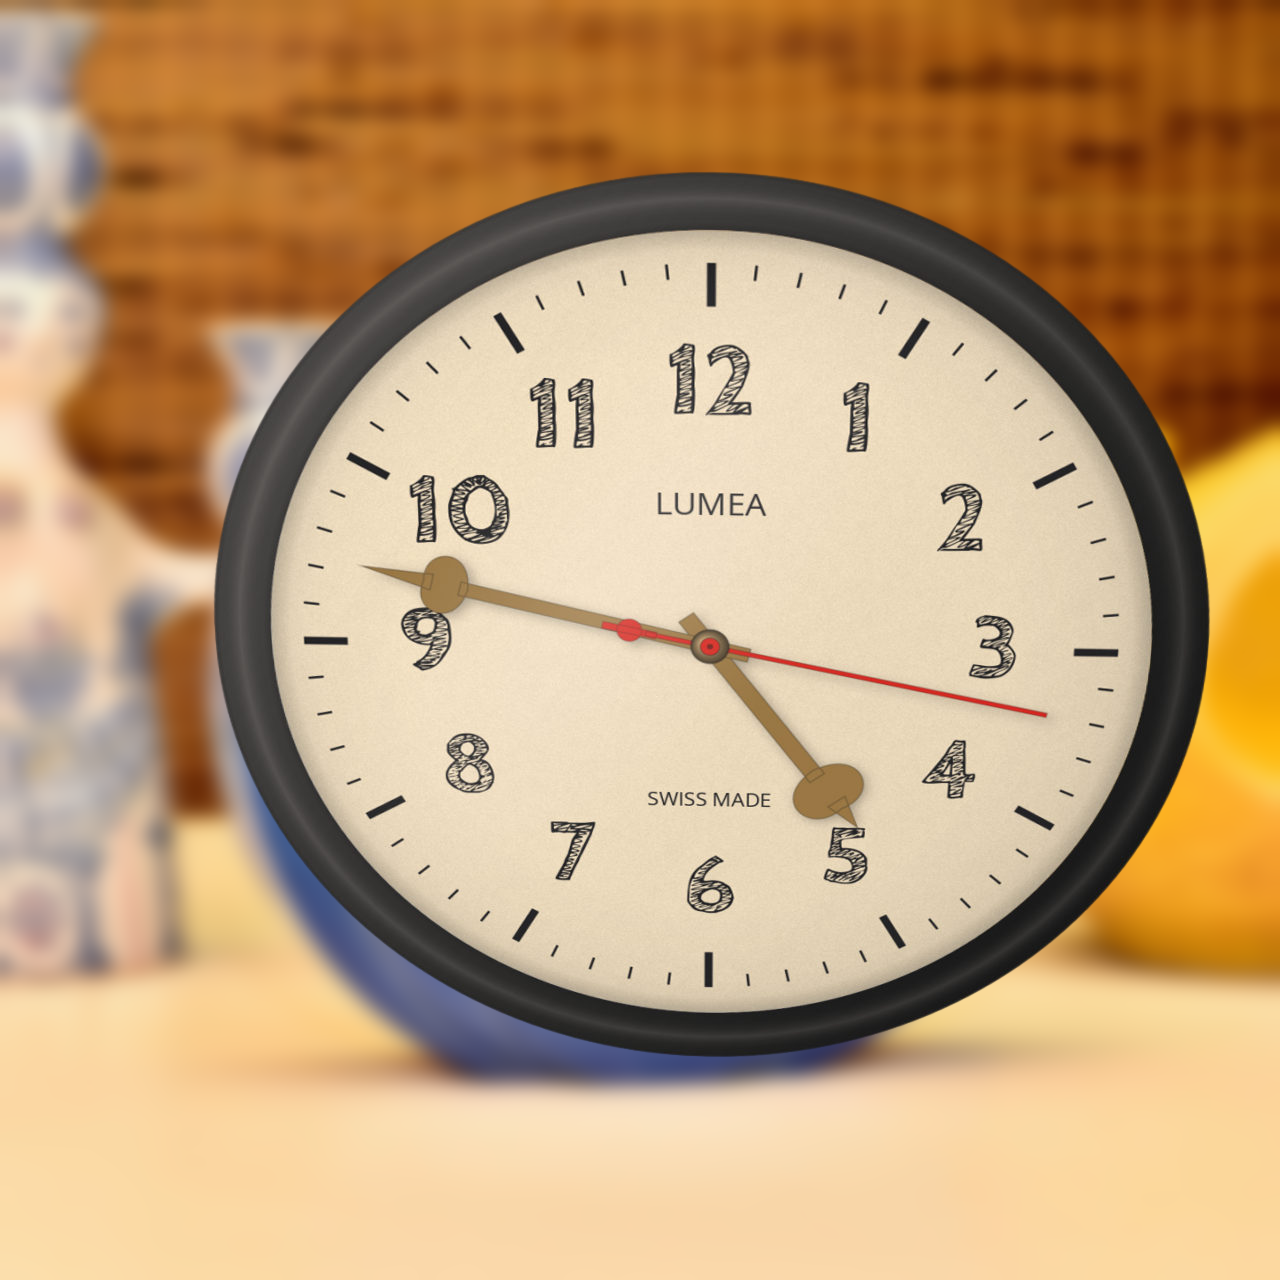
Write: {"hour": 4, "minute": 47, "second": 17}
